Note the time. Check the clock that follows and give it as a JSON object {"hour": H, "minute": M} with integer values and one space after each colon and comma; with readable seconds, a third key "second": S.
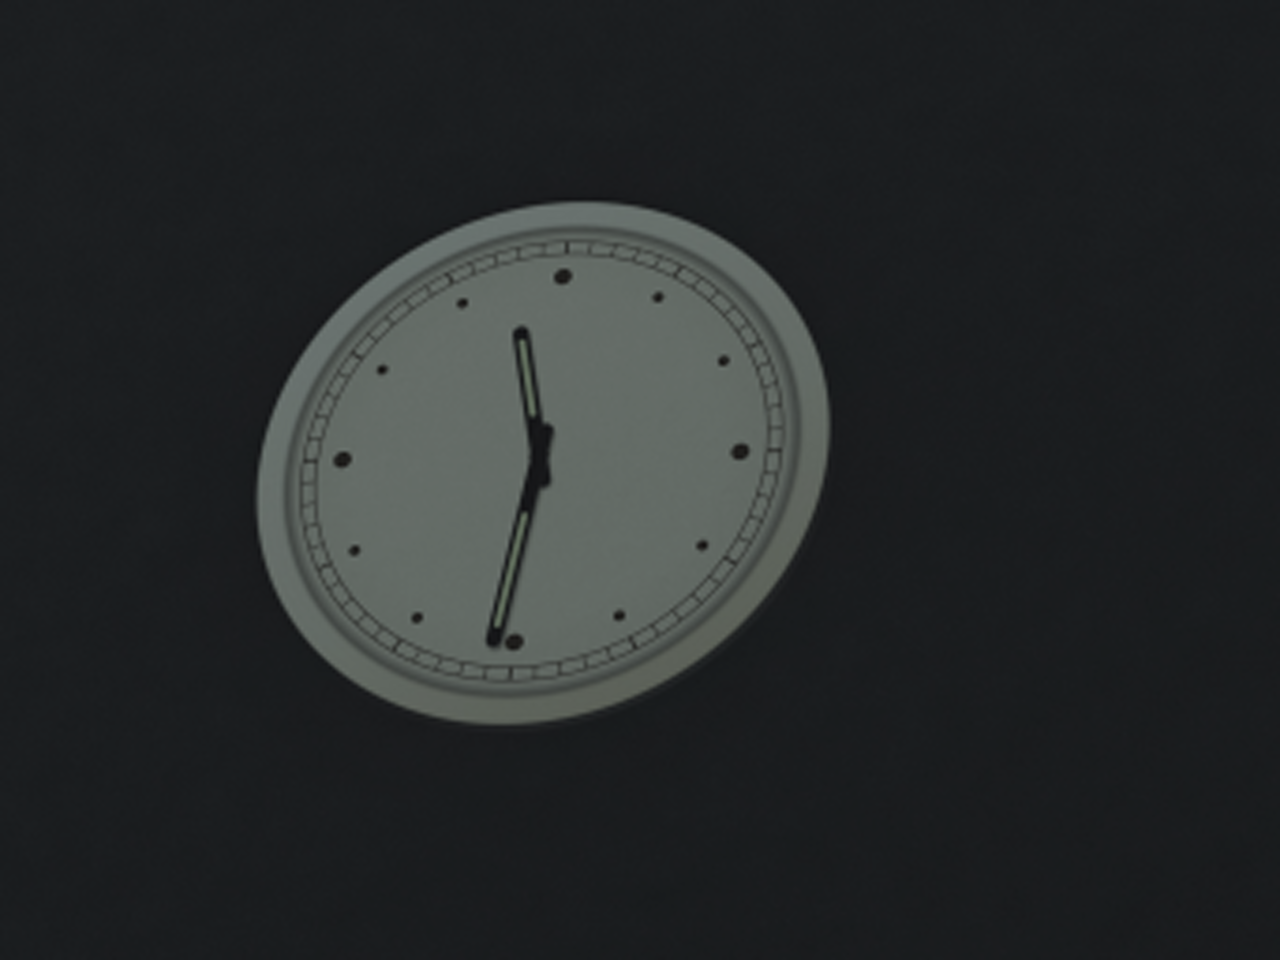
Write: {"hour": 11, "minute": 31}
